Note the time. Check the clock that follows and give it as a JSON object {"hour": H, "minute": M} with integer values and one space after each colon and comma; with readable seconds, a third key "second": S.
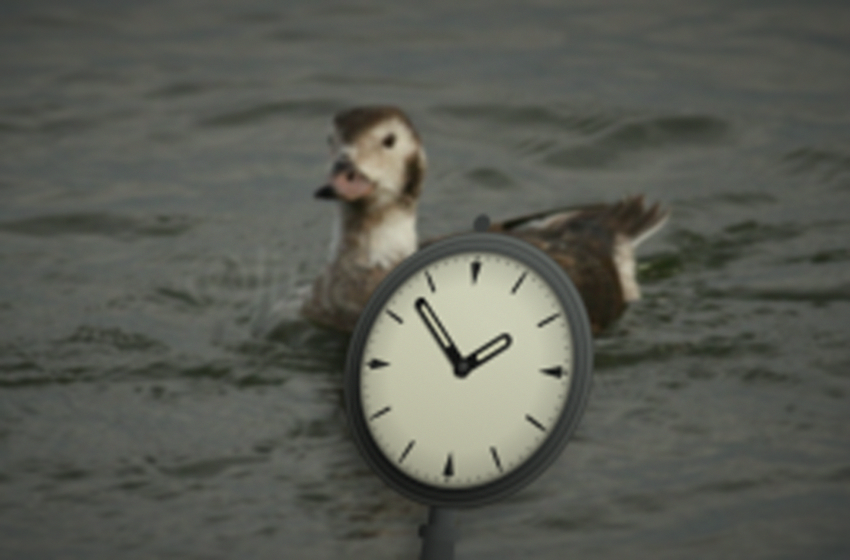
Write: {"hour": 1, "minute": 53}
